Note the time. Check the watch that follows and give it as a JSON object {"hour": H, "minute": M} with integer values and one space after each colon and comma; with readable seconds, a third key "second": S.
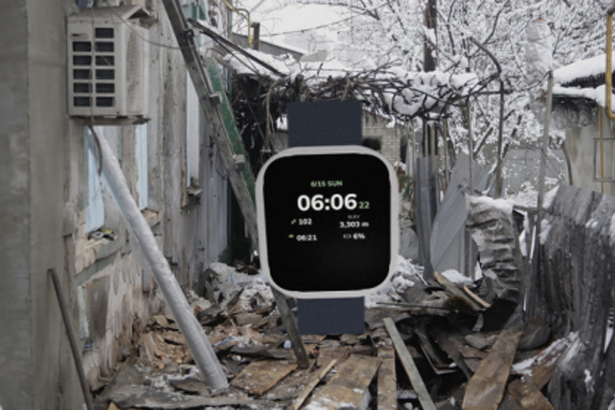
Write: {"hour": 6, "minute": 6}
